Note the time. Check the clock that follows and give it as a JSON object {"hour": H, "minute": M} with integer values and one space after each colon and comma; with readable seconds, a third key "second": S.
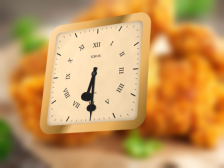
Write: {"hour": 6, "minute": 30}
